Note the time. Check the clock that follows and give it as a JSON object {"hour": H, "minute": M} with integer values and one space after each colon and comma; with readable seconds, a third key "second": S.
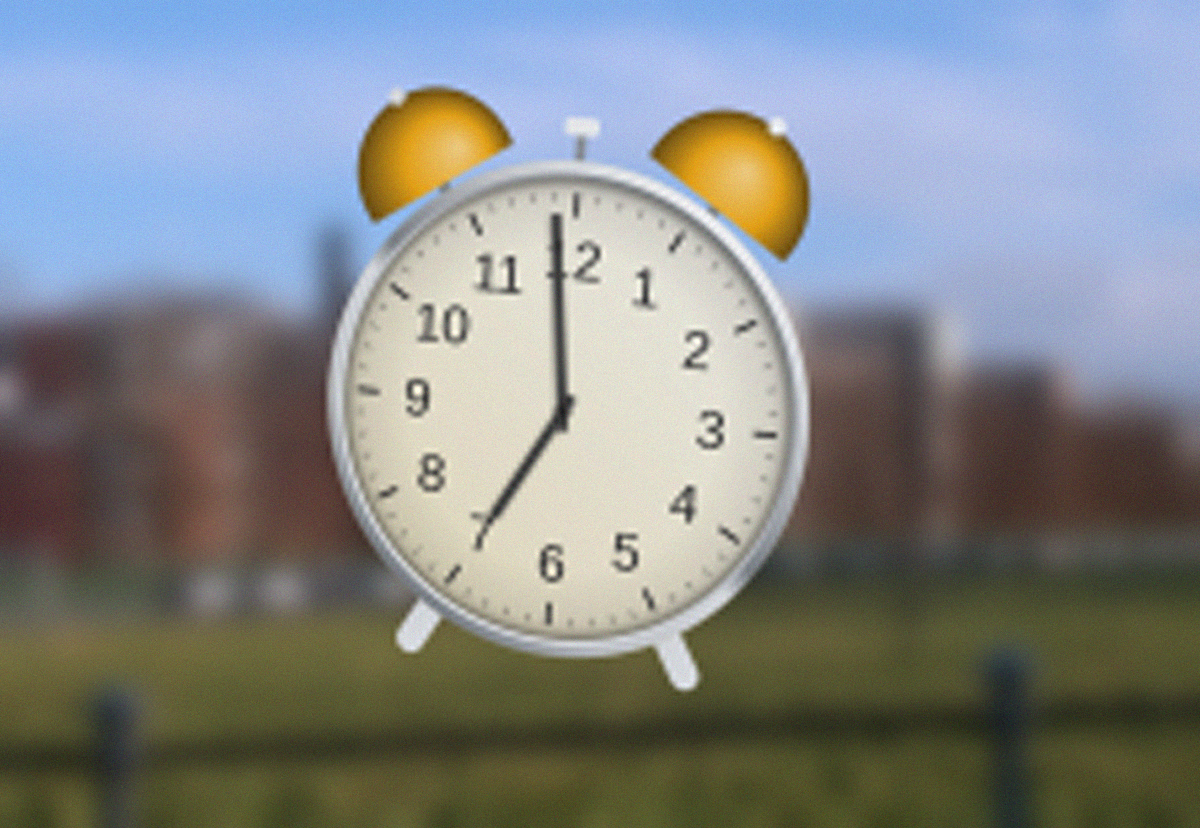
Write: {"hour": 6, "minute": 59}
